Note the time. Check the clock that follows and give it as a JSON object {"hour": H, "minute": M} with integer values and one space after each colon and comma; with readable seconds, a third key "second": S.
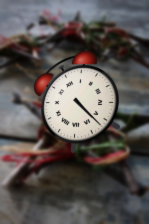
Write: {"hour": 5, "minute": 27}
